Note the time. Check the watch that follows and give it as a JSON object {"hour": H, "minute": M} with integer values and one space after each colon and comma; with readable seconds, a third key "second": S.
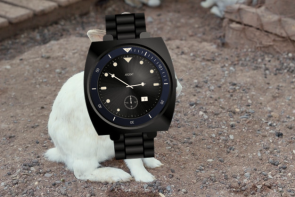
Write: {"hour": 2, "minute": 51}
